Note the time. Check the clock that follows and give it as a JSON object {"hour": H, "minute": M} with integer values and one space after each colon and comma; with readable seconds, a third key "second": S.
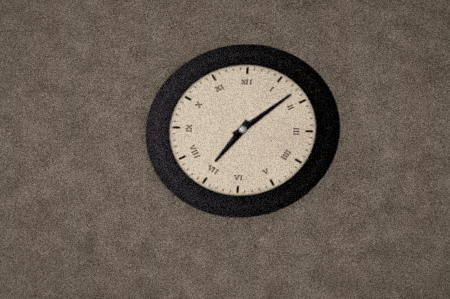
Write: {"hour": 7, "minute": 8}
